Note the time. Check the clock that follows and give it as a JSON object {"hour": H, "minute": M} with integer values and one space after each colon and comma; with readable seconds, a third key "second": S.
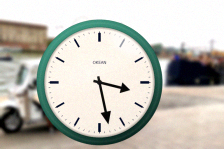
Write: {"hour": 3, "minute": 28}
